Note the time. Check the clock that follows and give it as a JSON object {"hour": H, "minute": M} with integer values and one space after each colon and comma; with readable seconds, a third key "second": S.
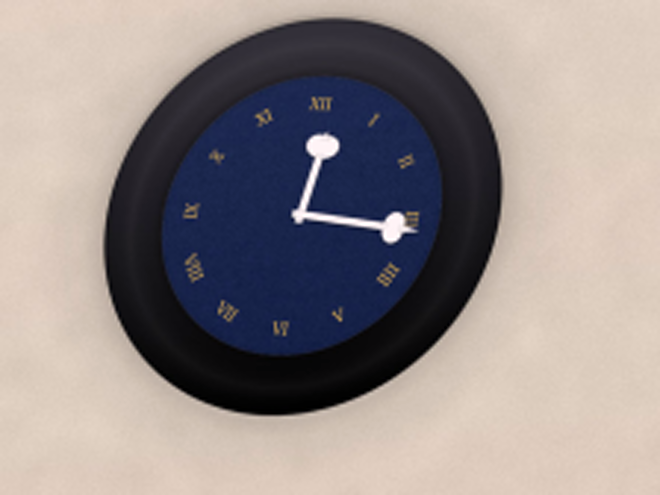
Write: {"hour": 12, "minute": 16}
